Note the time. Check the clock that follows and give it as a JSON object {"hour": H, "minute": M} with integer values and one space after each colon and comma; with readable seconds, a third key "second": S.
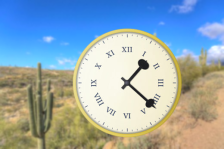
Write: {"hour": 1, "minute": 22}
